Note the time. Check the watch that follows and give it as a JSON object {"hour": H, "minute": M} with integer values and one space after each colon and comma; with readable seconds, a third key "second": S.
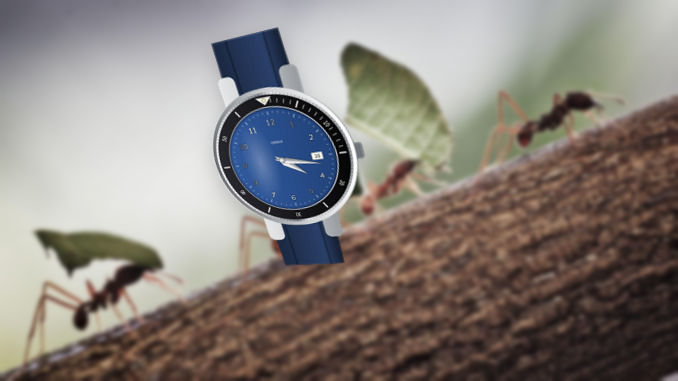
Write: {"hour": 4, "minute": 17}
